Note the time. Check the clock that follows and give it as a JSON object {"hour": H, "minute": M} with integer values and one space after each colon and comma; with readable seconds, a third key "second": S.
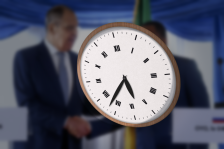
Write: {"hour": 5, "minute": 37}
